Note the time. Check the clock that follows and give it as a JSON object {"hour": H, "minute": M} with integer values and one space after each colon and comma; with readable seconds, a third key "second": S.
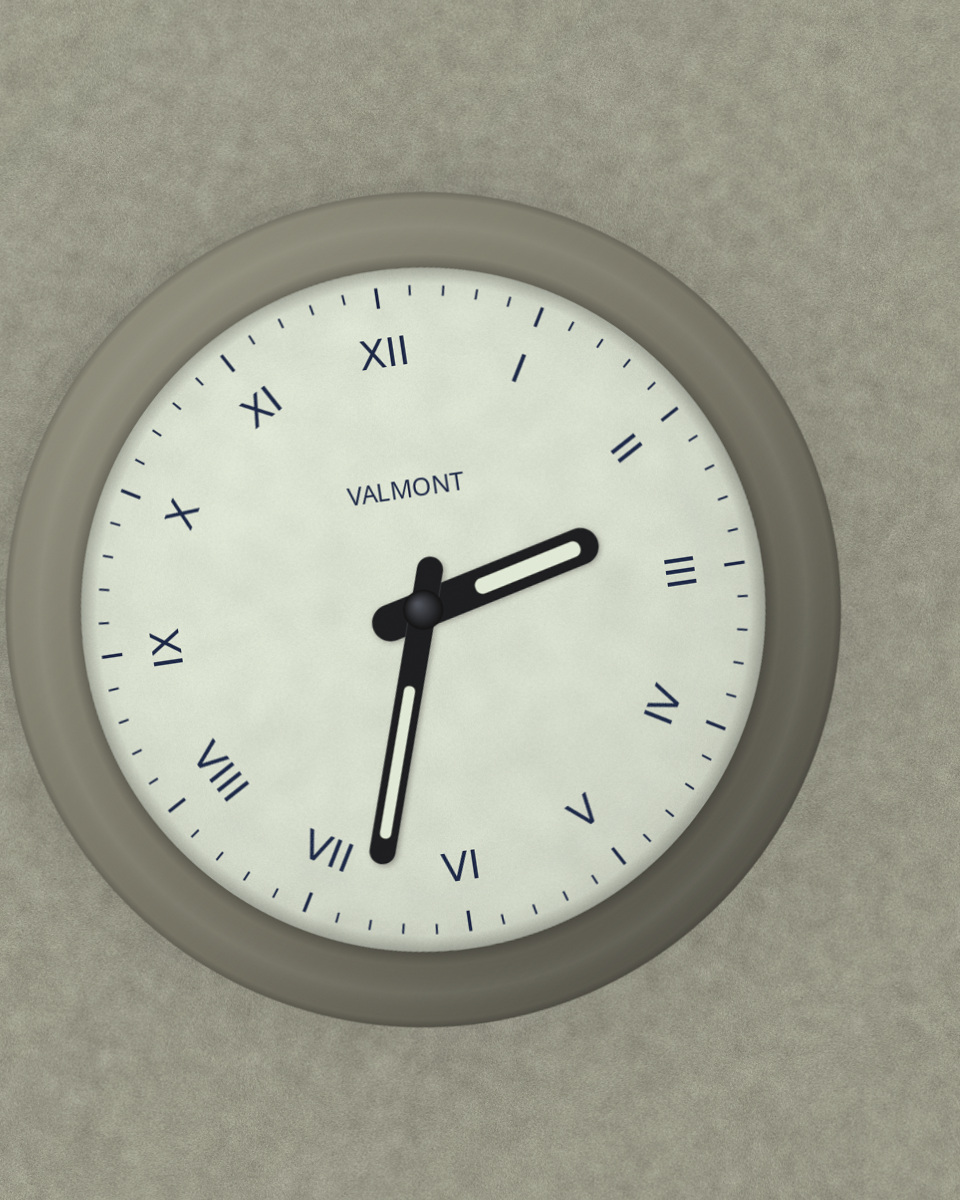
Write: {"hour": 2, "minute": 33}
